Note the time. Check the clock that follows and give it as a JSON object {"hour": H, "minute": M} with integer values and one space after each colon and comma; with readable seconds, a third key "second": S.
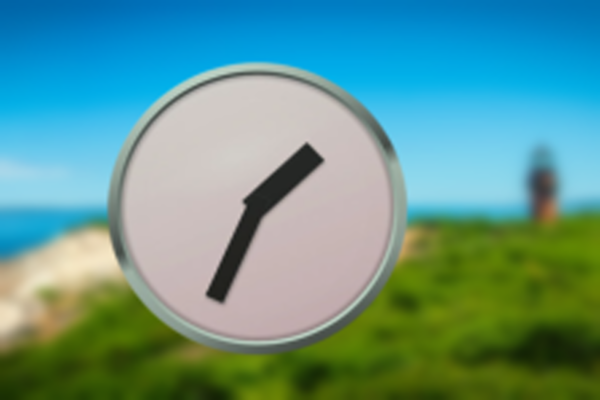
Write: {"hour": 1, "minute": 34}
